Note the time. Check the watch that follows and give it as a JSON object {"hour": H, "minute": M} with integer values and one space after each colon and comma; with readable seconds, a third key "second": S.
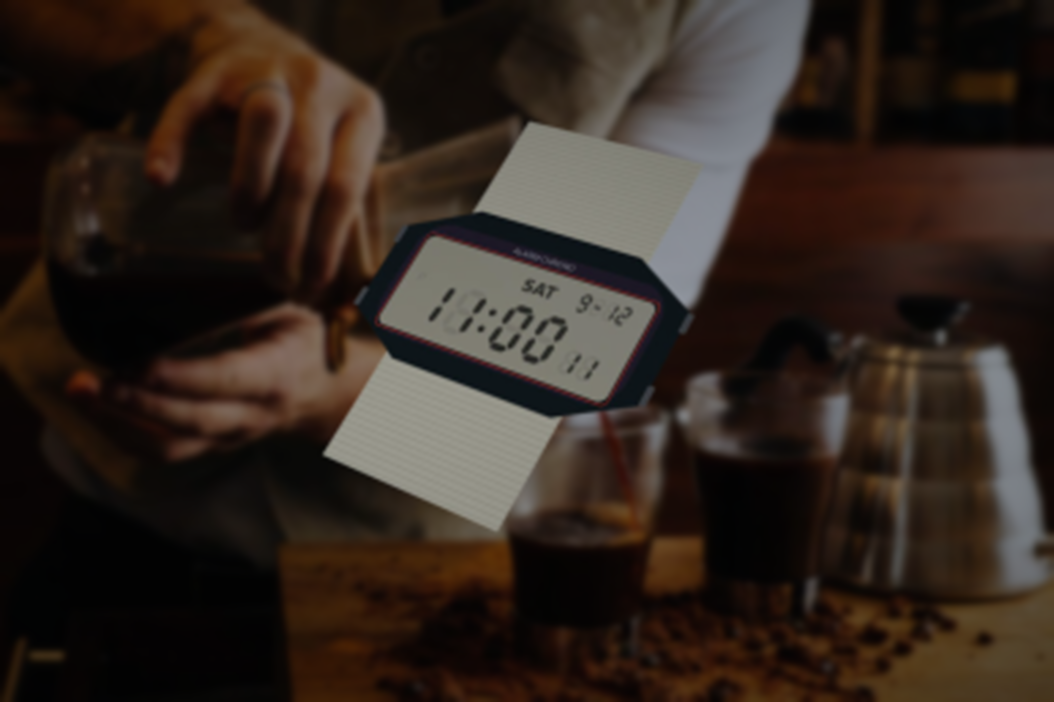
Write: {"hour": 11, "minute": 0, "second": 11}
